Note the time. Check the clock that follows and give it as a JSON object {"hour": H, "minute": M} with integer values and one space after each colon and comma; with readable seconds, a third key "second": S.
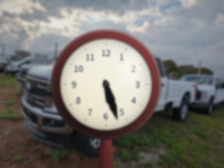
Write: {"hour": 5, "minute": 27}
